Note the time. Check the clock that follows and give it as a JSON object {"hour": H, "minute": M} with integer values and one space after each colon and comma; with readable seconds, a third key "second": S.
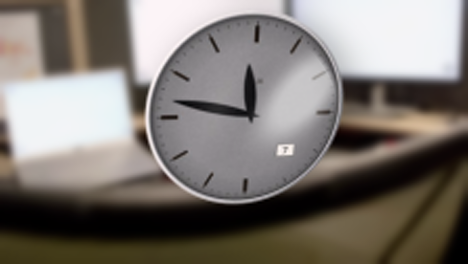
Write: {"hour": 11, "minute": 47}
